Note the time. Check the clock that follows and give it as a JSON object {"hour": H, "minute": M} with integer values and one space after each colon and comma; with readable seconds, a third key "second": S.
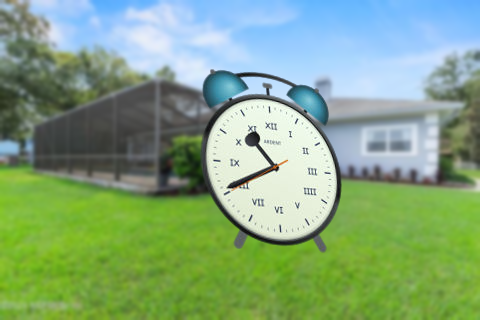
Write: {"hour": 10, "minute": 40, "second": 40}
